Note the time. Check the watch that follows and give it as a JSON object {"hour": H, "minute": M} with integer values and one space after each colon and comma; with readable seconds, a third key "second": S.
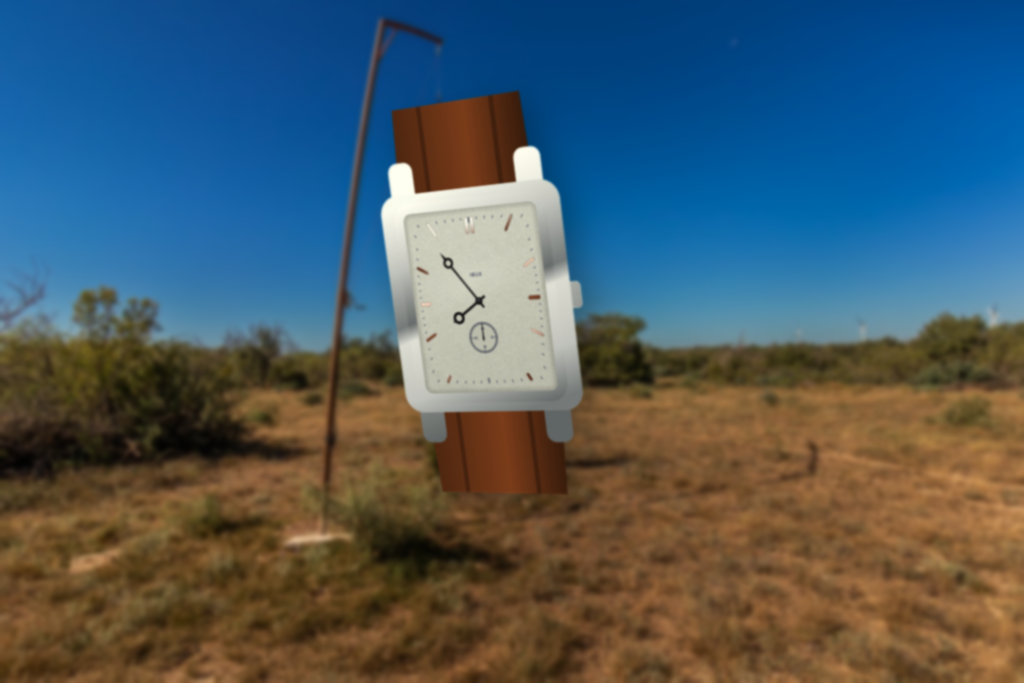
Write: {"hour": 7, "minute": 54}
